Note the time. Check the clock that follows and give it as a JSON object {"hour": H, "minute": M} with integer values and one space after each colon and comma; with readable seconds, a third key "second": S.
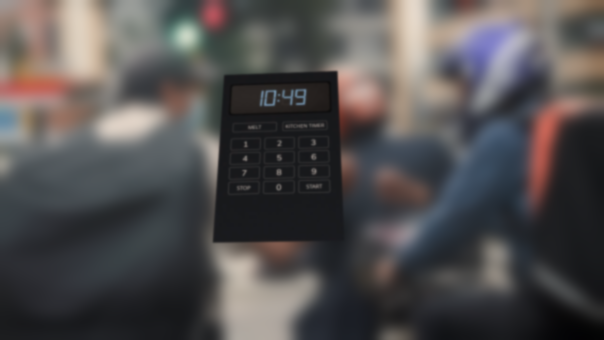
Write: {"hour": 10, "minute": 49}
